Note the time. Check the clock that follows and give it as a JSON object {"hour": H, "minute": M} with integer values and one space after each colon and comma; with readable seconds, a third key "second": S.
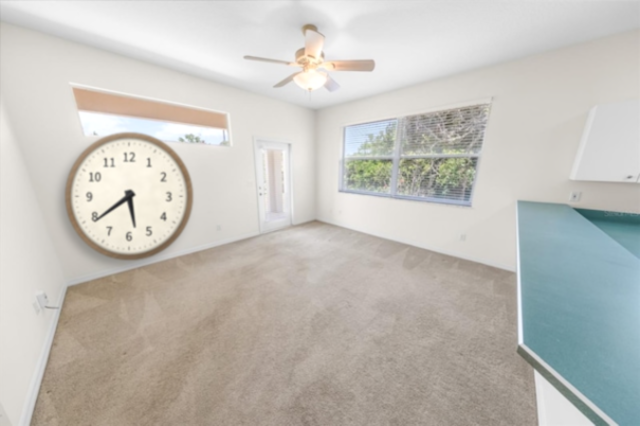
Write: {"hour": 5, "minute": 39}
